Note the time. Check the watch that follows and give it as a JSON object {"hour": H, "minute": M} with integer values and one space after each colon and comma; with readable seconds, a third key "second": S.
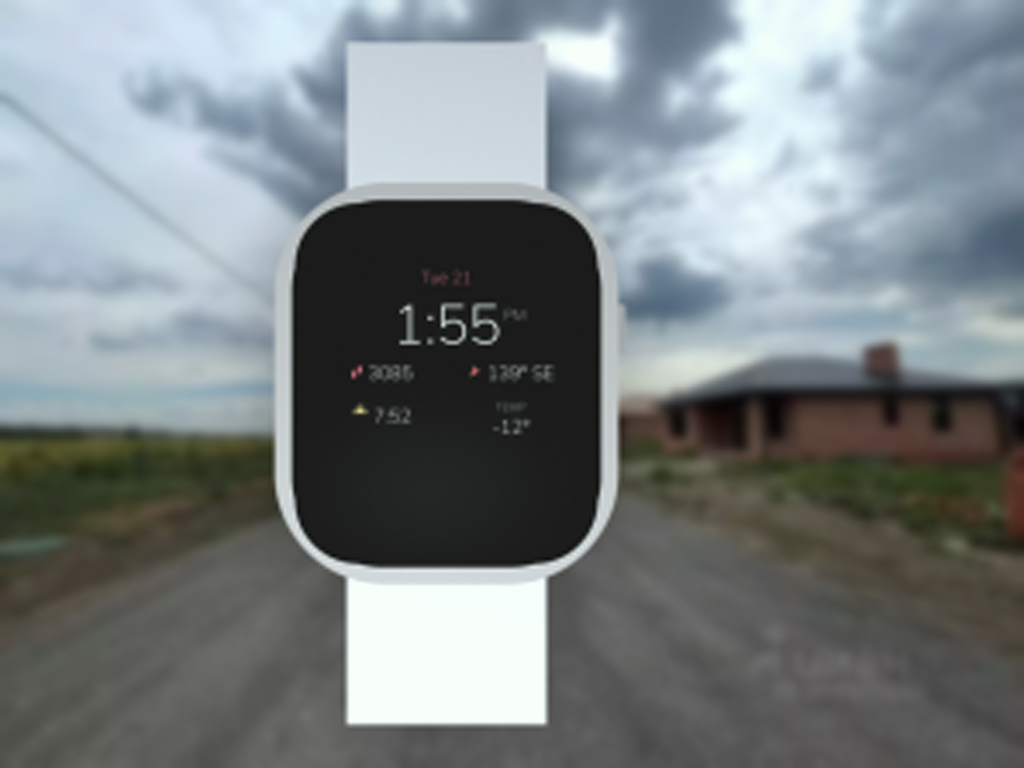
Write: {"hour": 1, "minute": 55}
